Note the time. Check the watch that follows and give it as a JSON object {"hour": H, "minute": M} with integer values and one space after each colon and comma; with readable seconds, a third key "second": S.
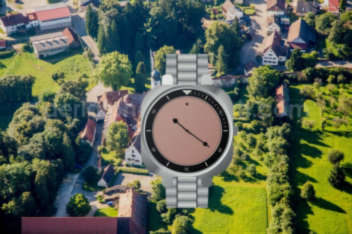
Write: {"hour": 10, "minute": 21}
